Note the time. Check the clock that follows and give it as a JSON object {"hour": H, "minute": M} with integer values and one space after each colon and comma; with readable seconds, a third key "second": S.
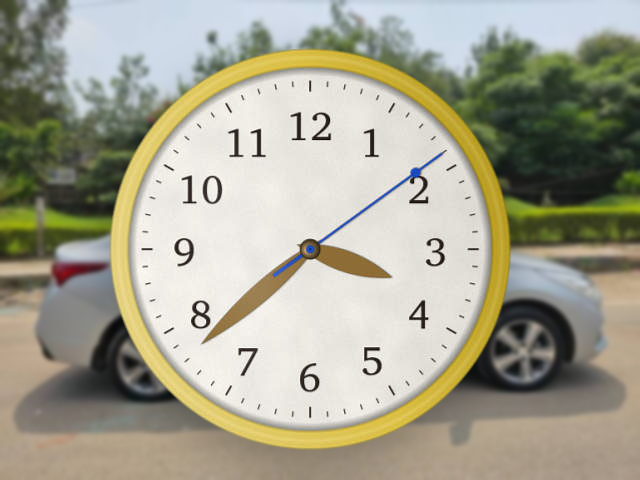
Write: {"hour": 3, "minute": 38, "second": 9}
